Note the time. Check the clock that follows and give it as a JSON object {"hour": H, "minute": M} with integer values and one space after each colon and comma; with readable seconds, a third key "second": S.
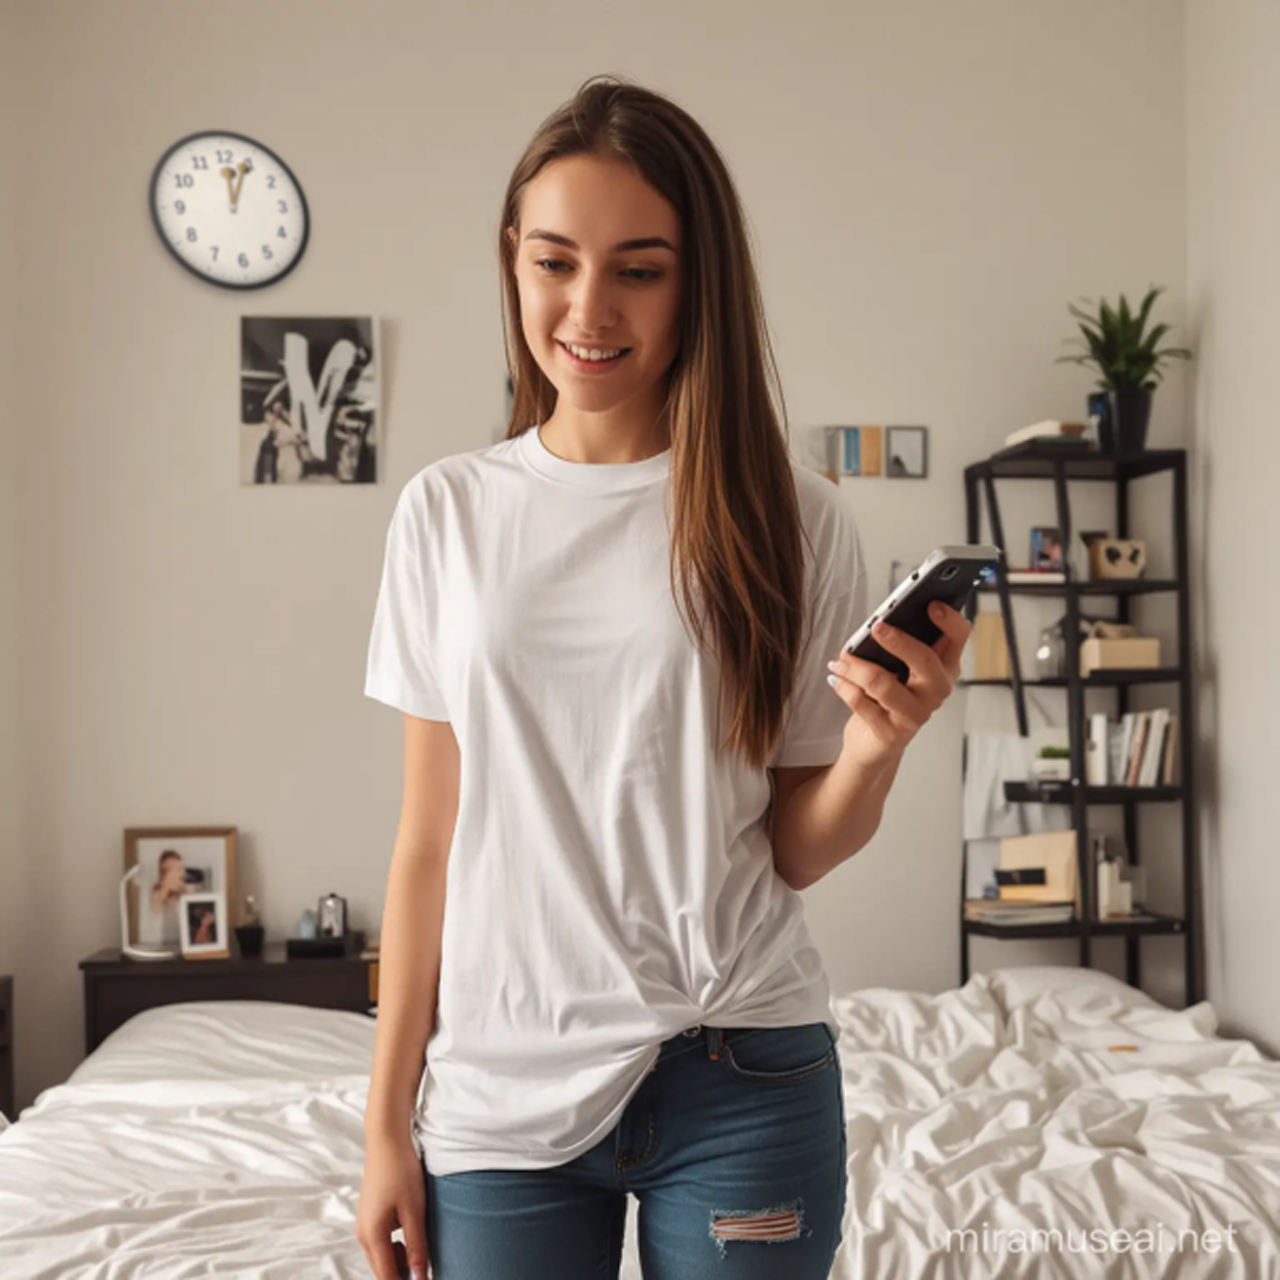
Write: {"hour": 12, "minute": 4}
